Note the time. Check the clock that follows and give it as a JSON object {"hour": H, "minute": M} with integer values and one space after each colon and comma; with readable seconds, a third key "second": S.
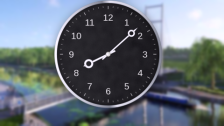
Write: {"hour": 8, "minute": 8}
